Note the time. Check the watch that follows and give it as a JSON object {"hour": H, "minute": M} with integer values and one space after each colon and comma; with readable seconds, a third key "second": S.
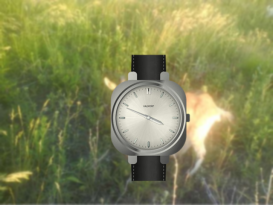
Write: {"hour": 3, "minute": 49}
